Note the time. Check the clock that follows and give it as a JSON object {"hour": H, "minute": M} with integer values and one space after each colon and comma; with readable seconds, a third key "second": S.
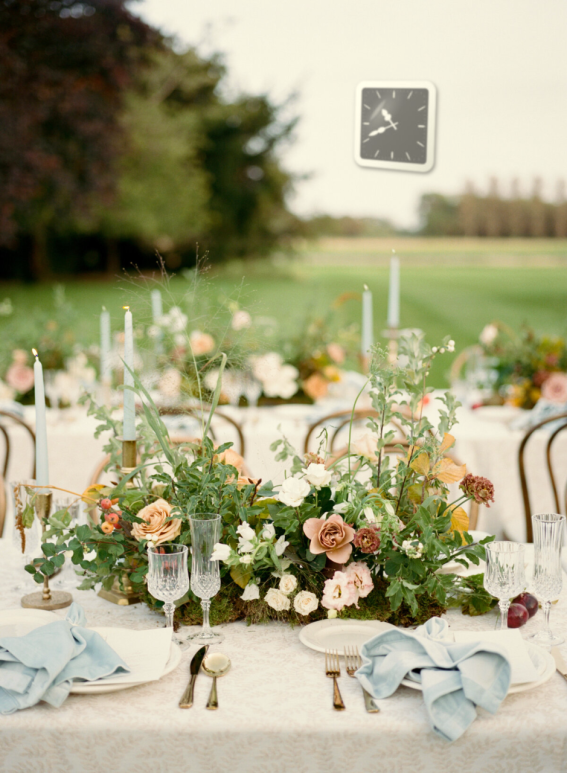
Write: {"hour": 10, "minute": 41}
